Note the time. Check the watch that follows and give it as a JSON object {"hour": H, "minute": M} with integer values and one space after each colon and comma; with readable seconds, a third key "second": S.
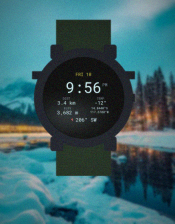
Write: {"hour": 9, "minute": 56}
